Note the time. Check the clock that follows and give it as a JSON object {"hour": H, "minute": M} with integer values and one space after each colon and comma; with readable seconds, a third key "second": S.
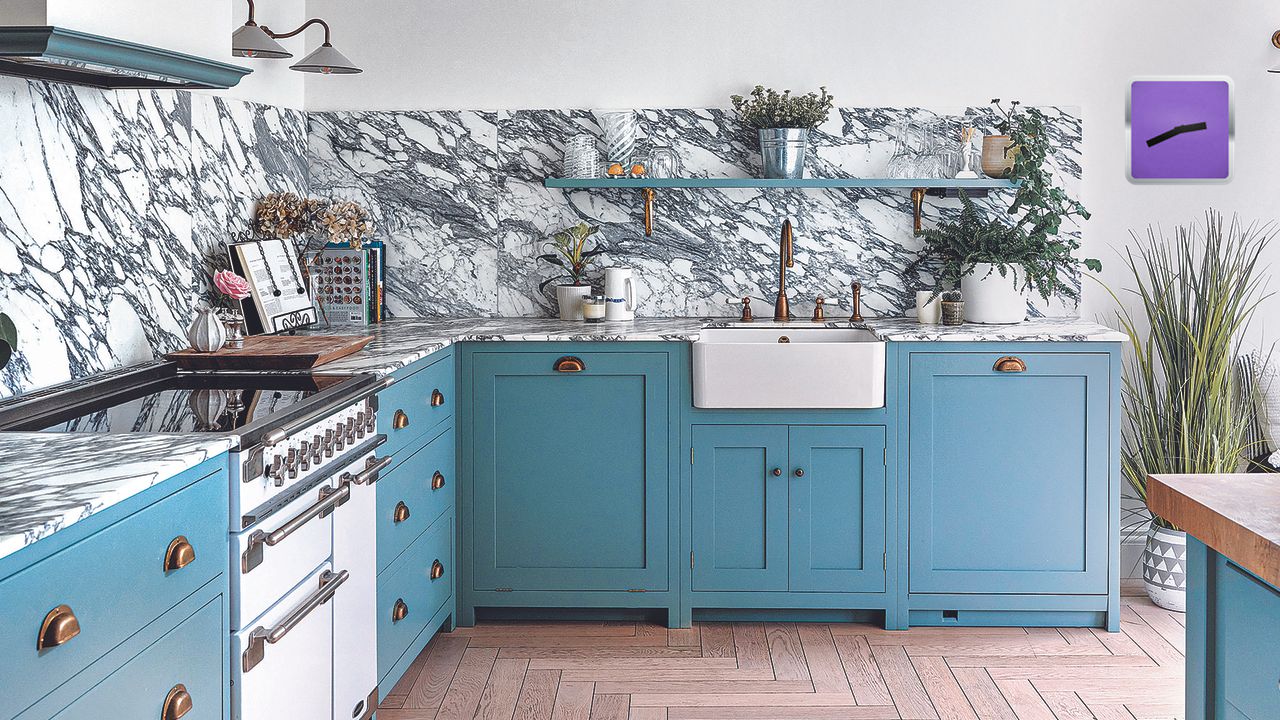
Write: {"hour": 2, "minute": 41}
